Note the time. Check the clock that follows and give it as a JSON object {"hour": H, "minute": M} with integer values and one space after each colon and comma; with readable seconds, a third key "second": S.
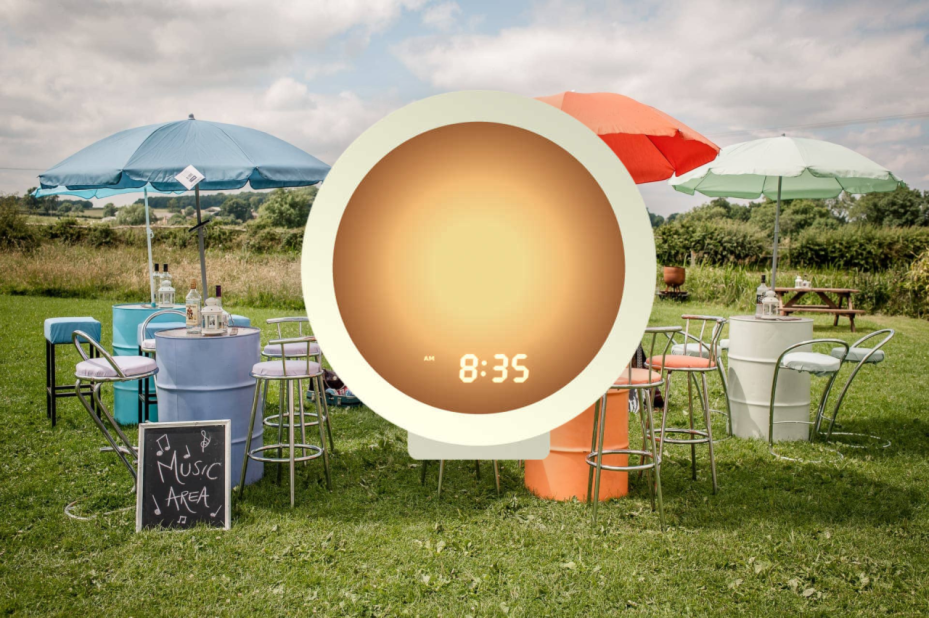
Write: {"hour": 8, "minute": 35}
